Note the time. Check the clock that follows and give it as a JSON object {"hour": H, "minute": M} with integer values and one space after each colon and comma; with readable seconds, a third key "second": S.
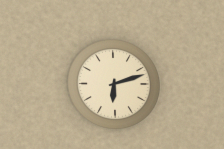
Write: {"hour": 6, "minute": 12}
